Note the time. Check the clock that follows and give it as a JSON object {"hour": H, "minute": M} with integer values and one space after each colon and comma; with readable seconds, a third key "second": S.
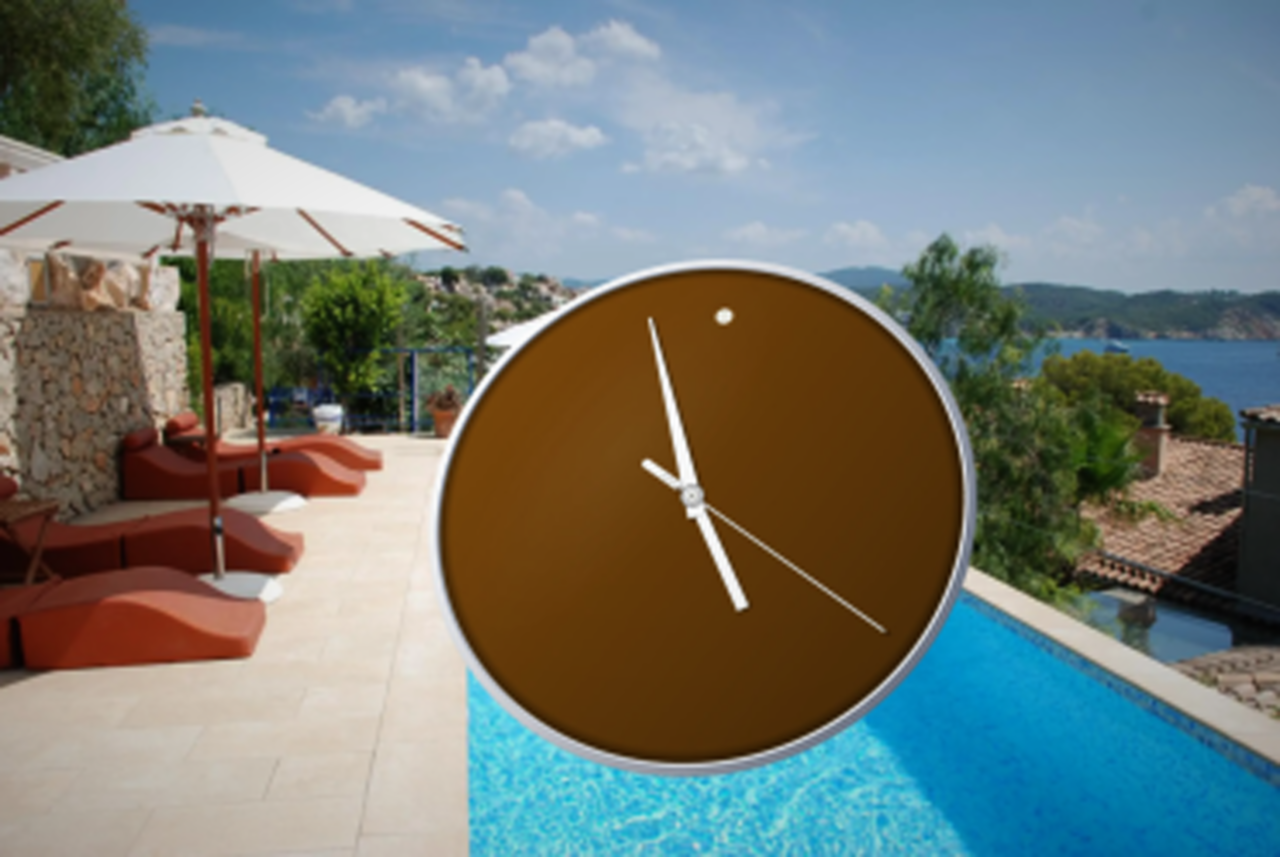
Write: {"hour": 4, "minute": 56, "second": 20}
